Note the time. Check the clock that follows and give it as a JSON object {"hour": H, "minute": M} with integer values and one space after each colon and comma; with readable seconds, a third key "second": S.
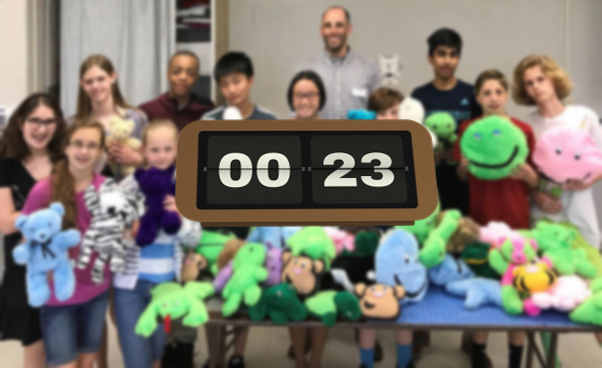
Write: {"hour": 0, "minute": 23}
